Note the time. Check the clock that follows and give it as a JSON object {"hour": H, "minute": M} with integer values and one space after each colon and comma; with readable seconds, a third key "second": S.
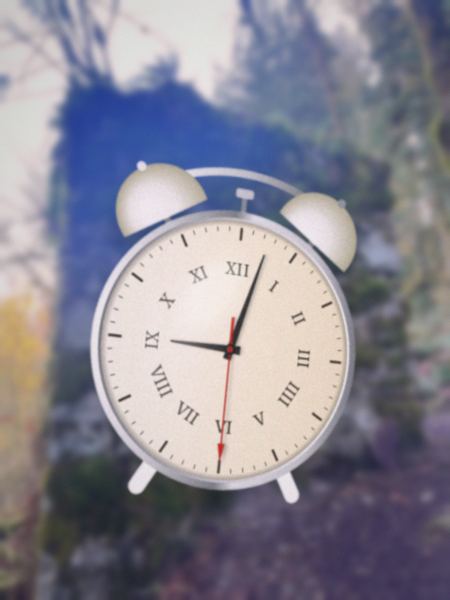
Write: {"hour": 9, "minute": 2, "second": 30}
